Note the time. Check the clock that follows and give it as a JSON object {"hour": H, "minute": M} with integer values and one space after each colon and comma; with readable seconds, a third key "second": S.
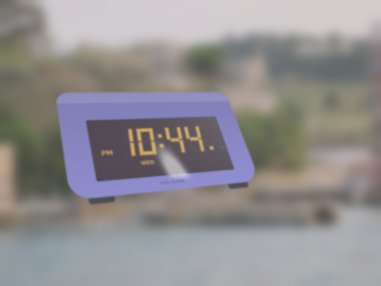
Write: {"hour": 10, "minute": 44}
